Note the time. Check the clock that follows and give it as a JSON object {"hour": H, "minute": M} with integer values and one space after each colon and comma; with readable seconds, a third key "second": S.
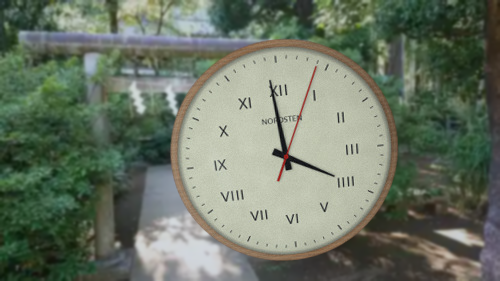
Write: {"hour": 3, "minute": 59, "second": 4}
